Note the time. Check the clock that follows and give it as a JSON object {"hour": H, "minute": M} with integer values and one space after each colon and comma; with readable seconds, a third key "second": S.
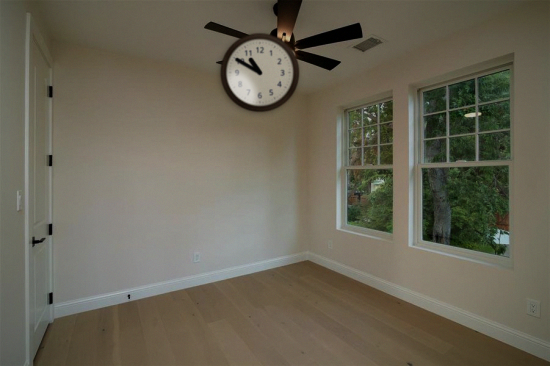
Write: {"hour": 10, "minute": 50}
